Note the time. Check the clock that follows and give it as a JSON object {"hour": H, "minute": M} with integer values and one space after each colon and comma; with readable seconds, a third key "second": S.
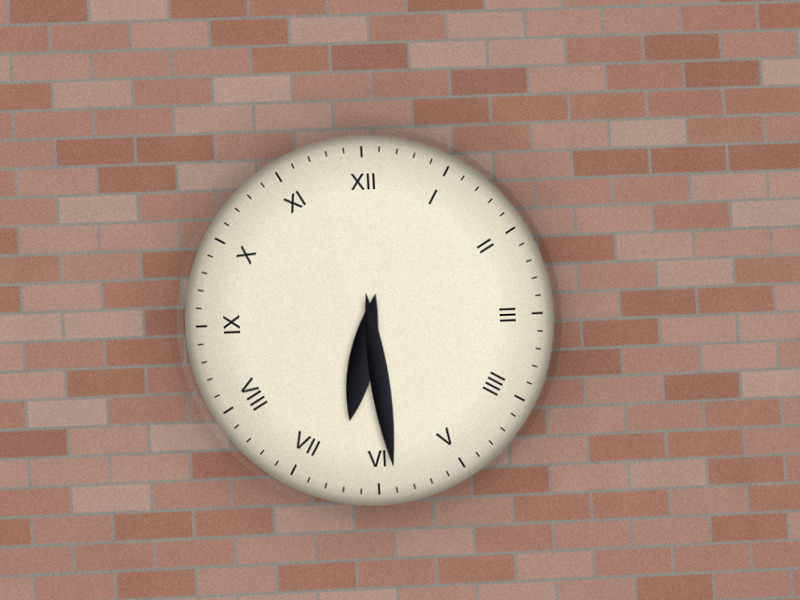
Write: {"hour": 6, "minute": 29}
